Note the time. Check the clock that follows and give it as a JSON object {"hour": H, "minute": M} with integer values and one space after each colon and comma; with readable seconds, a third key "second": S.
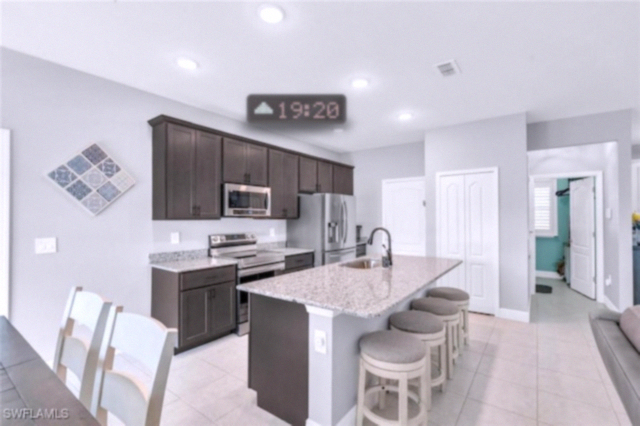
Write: {"hour": 19, "minute": 20}
